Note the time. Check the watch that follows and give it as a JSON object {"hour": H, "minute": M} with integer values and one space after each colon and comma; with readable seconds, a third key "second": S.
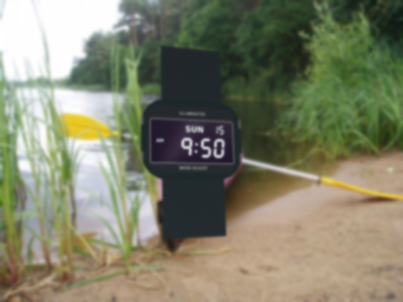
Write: {"hour": 9, "minute": 50}
